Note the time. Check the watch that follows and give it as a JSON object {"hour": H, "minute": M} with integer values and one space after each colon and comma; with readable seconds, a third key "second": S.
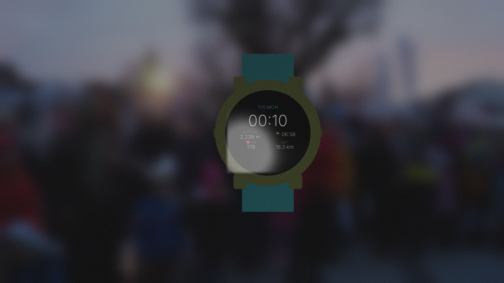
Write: {"hour": 0, "minute": 10}
